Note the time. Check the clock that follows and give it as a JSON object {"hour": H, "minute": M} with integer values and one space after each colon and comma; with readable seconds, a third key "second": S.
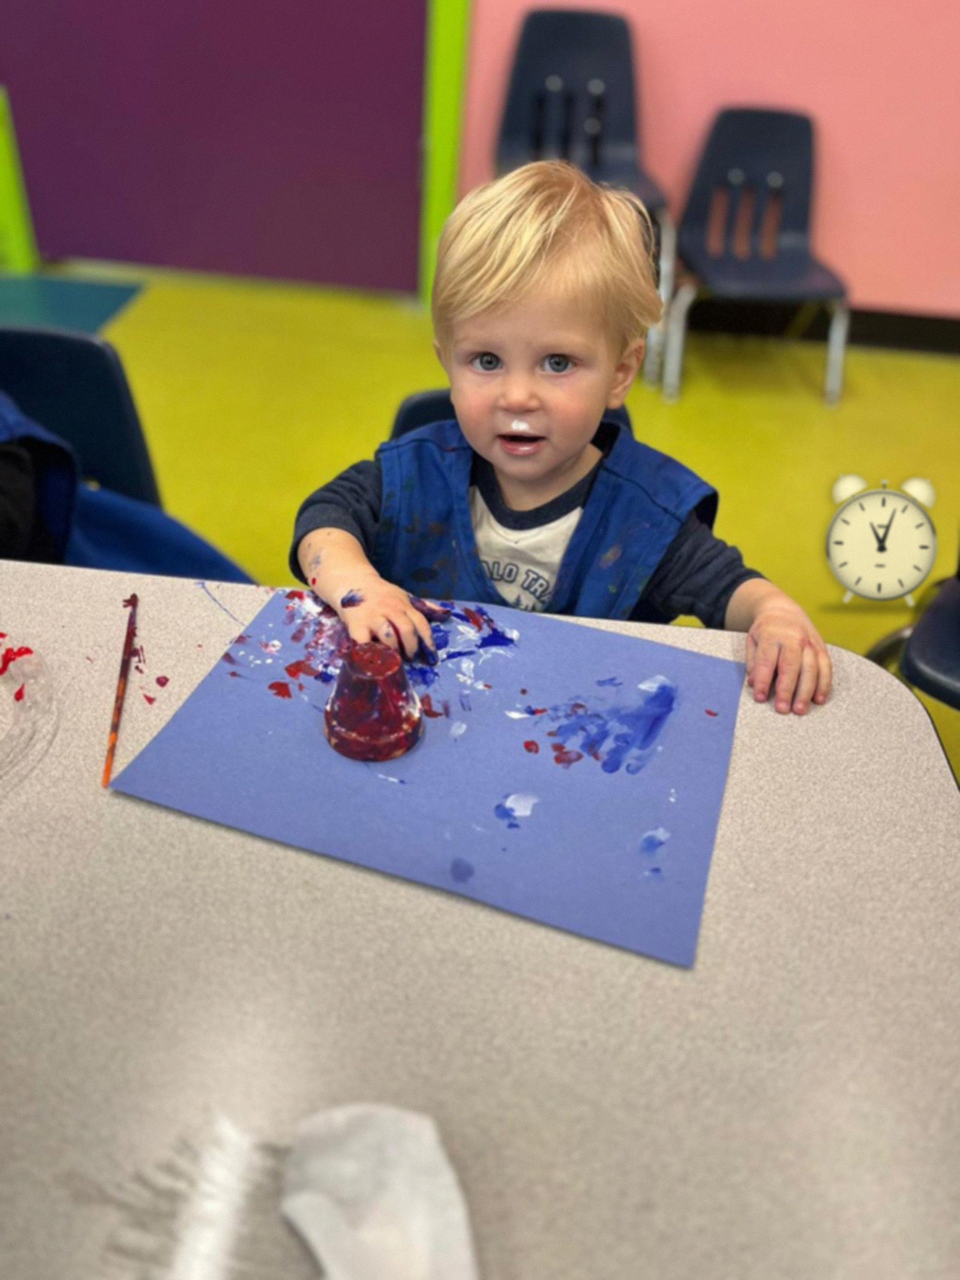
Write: {"hour": 11, "minute": 3}
